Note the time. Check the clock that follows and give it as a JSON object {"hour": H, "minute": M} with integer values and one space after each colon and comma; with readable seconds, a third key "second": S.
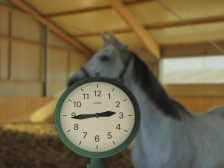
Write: {"hour": 2, "minute": 44}
